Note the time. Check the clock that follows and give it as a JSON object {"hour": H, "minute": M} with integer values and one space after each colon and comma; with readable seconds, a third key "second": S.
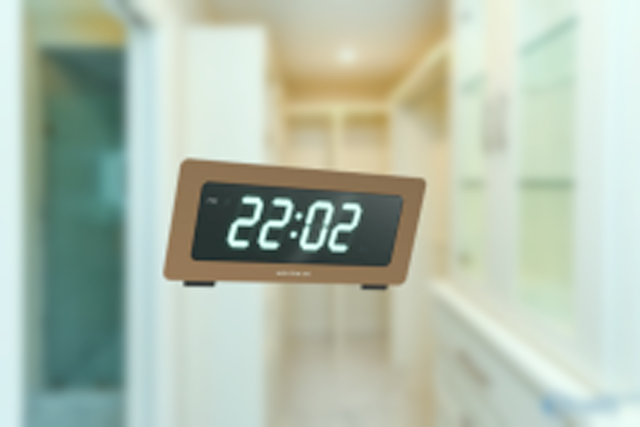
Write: {"hour": 22, "minute": 2}
